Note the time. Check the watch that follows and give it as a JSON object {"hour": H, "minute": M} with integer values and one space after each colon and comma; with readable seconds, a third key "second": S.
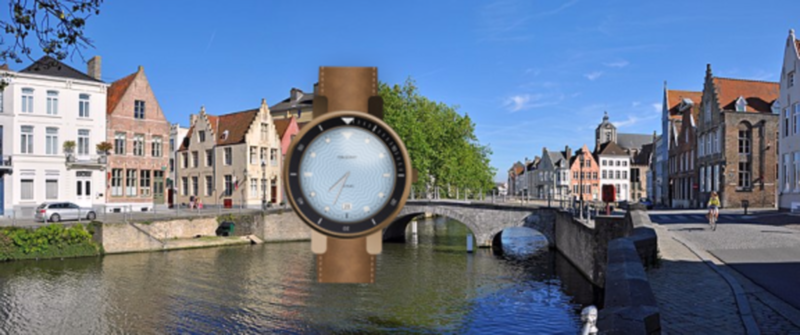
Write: {"hour": 7, "minute": 34}
